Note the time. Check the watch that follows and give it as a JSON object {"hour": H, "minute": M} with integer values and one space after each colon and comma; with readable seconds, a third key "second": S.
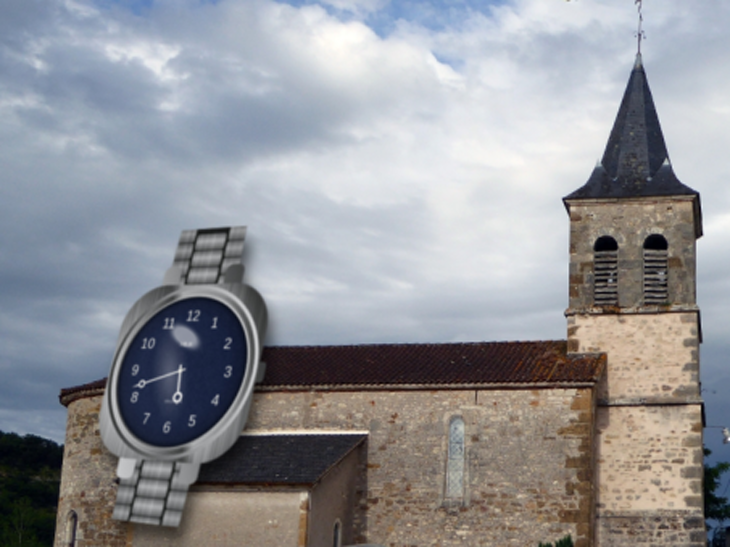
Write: {"hour": 5, "minute": 42}
